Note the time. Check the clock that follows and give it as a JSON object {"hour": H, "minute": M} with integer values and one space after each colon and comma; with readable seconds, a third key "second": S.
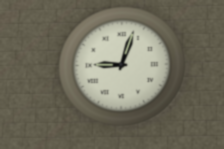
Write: {"hour": 9, "minute": 3}
